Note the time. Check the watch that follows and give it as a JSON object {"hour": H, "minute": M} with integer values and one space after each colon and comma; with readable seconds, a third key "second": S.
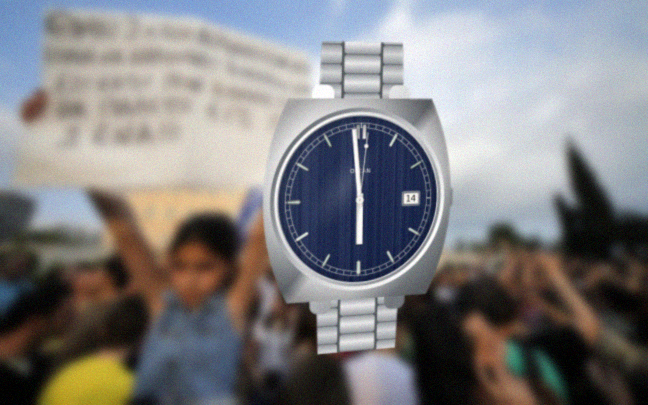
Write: {"hour": 5, "minute": 59, "second": 1}
